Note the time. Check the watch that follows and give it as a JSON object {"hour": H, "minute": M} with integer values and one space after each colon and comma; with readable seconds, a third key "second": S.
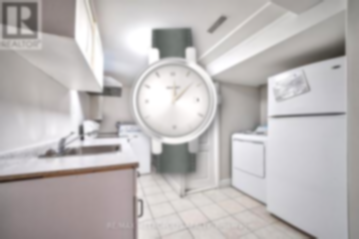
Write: {"hour": 12, "minute": 8}
